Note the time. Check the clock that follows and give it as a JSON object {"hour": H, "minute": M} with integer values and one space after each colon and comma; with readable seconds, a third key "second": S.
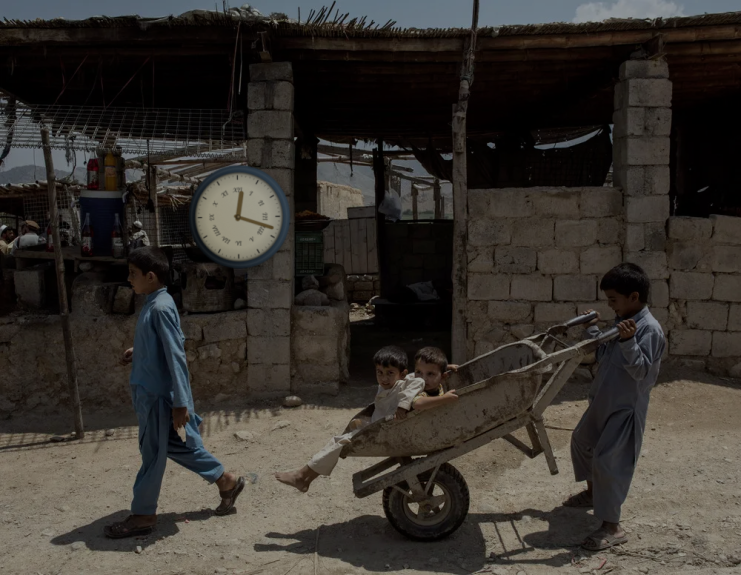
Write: {"hour": 12, "minute": 18}
